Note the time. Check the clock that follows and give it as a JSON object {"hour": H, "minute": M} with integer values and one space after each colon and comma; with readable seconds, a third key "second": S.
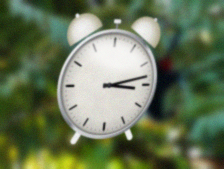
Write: {"hour": 3, "minute": 13}
